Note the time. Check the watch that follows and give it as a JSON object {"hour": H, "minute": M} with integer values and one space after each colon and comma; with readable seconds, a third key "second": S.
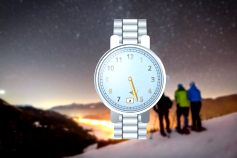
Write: {"hour": 5, "minute": 27}
